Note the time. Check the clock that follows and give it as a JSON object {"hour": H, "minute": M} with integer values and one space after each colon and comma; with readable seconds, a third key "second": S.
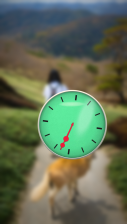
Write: {"hour": 6, "minute": 33}
